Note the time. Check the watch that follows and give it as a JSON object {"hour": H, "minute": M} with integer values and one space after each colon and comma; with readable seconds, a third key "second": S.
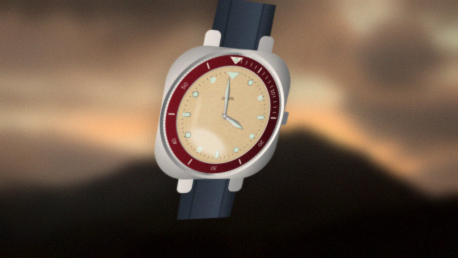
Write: {"hour": 3, "minute": 59}
